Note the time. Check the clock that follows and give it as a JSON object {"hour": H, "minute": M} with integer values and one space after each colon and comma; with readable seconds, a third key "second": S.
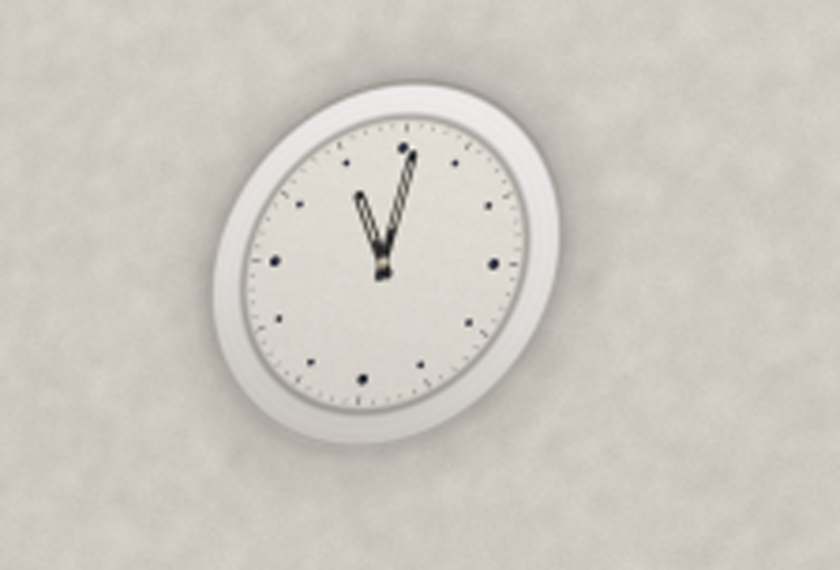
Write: {"hour": 11, "minute": 1}
